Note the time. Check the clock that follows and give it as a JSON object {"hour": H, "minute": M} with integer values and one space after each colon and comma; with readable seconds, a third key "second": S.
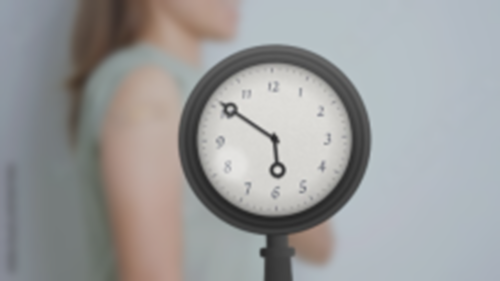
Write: {"hour": 5, "minute": 51}
